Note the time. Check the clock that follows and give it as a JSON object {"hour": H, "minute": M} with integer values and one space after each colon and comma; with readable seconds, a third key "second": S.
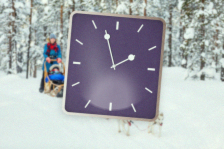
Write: {"hour": 1, "minute": 57}
